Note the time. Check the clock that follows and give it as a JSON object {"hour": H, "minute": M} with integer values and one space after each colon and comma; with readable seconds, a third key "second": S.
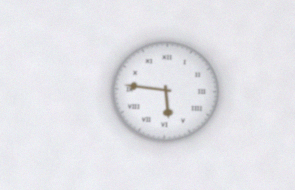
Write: {"hour": 5, "minute": 46}
